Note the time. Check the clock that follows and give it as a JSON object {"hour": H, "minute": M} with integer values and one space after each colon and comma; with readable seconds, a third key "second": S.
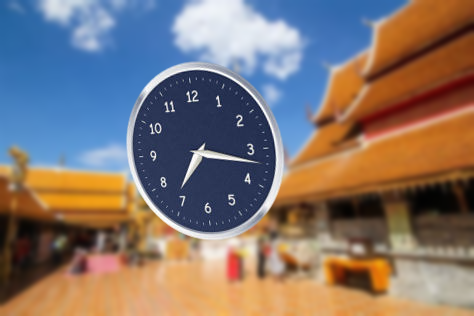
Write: {"hour": 7, "minute": 17}
